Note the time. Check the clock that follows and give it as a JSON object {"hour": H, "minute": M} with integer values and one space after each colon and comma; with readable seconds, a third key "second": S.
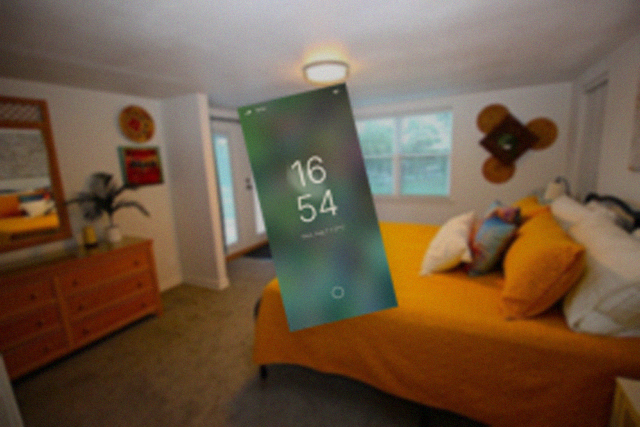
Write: {"hour": 16, "minute": 54}
